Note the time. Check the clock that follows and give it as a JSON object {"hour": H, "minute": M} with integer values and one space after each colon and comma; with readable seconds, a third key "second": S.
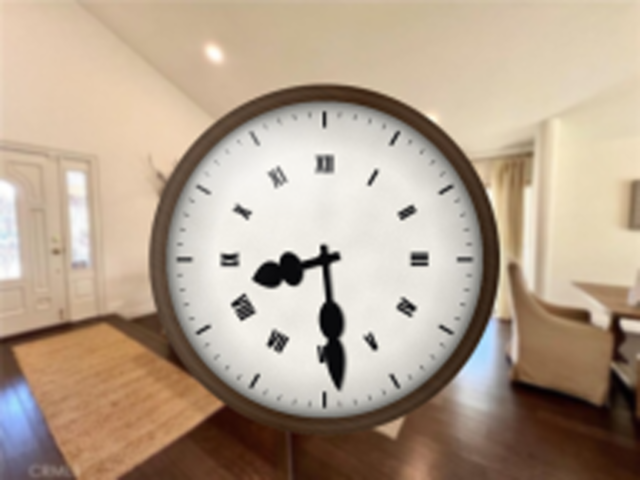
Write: {"hour": 8, "minute": 29}
